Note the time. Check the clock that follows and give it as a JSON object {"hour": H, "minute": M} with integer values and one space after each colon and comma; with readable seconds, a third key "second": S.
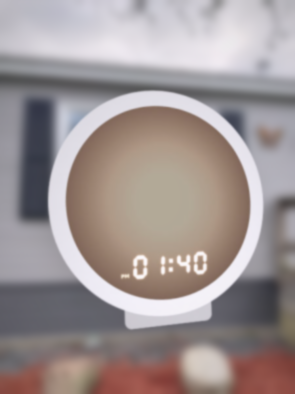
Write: {"hour": 1, "minute": 40}
